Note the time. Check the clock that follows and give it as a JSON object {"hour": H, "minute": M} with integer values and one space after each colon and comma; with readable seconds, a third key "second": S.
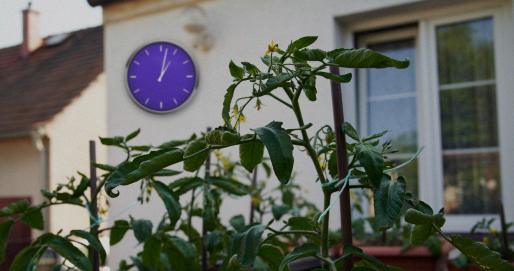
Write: {"hour": 1, "minute": 2}
